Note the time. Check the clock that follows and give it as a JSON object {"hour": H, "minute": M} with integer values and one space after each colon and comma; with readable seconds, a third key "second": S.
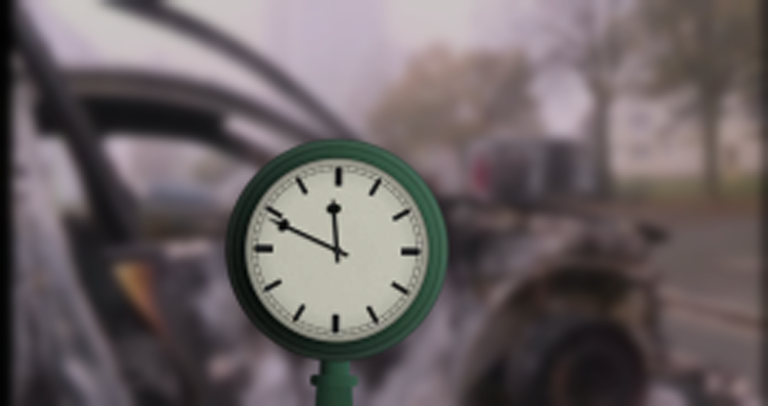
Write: {"hour": 11, "minute": 49}
